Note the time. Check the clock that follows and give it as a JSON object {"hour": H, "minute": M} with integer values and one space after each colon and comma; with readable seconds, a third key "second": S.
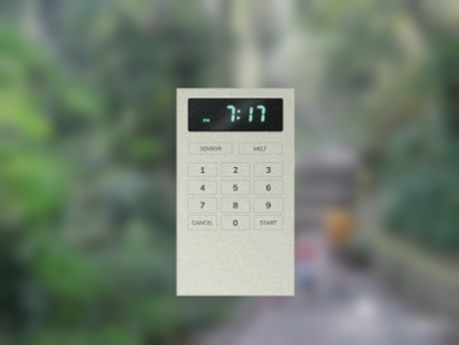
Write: {"hour": 7, "minute": 17}
